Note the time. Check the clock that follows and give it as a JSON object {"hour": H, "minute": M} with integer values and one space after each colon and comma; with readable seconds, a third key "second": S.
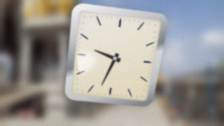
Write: {"hour": 9, "minute": 33}
